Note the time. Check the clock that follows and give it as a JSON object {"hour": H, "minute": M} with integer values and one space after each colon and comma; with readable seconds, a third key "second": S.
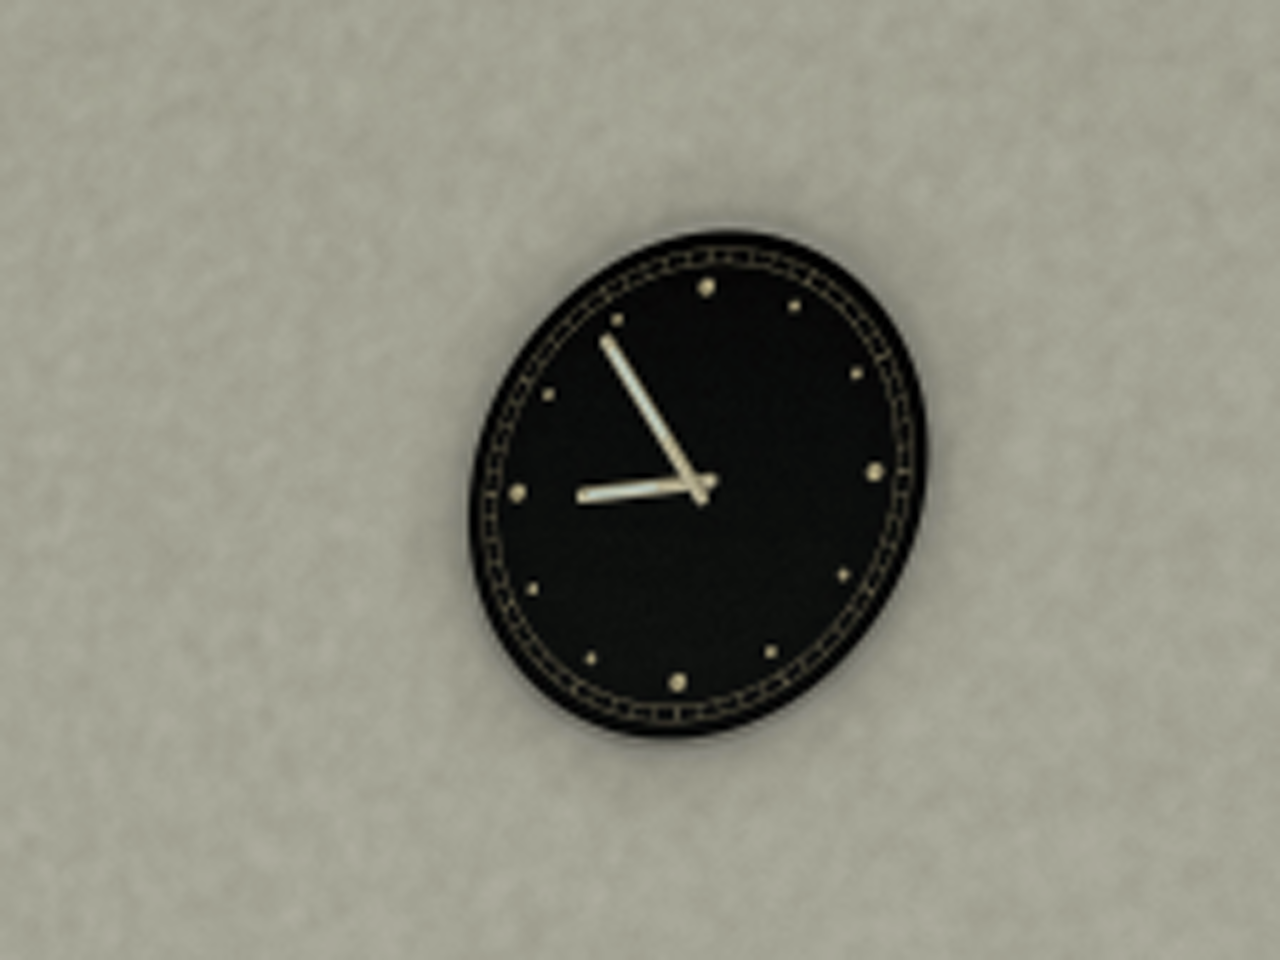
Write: {"hour": 8, "minute": 54}
